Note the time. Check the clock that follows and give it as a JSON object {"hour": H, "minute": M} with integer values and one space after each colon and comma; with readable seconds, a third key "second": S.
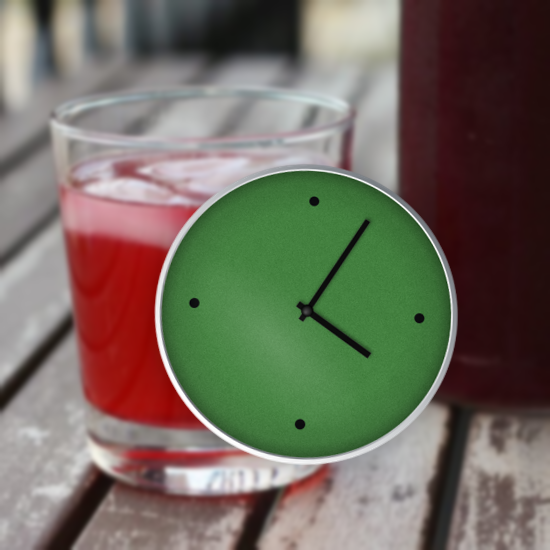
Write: {"hour": 4, "minute": 5}
